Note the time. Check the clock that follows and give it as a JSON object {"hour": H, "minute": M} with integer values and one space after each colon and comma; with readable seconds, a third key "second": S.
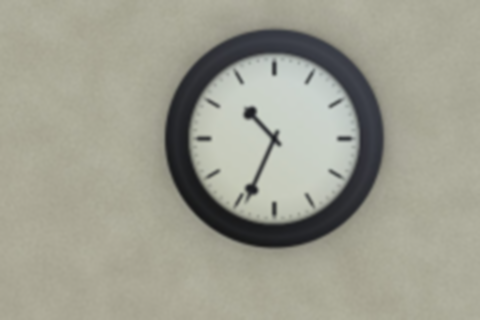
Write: {"hour": 10, "minute": 34}
